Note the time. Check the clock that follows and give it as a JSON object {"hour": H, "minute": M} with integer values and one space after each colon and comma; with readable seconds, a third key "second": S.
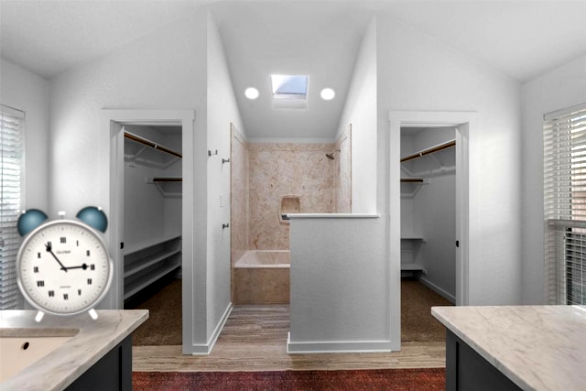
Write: {"hour": 2, "minute": 54}
